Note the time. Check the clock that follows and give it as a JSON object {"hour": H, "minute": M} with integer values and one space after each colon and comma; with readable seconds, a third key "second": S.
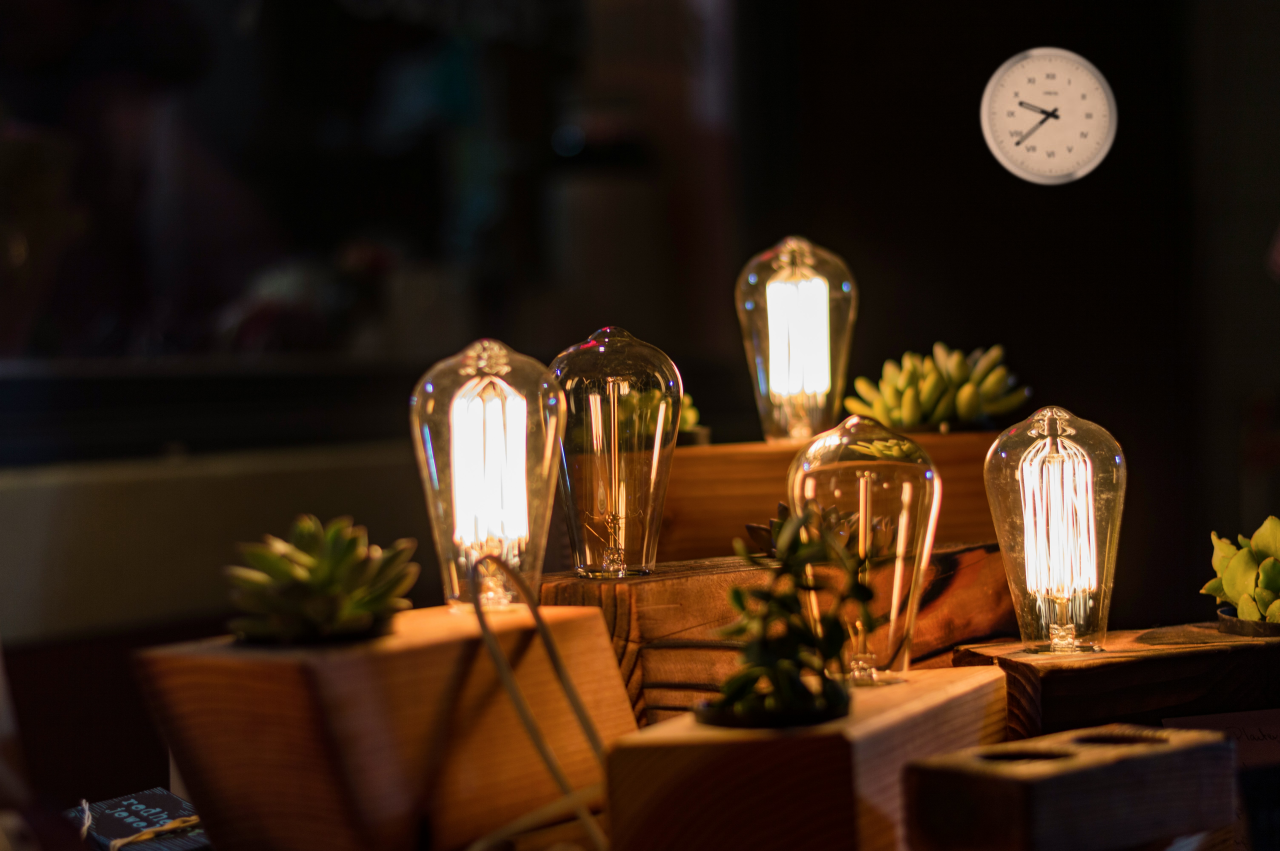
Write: {"hour": 9, "minute": 38}
